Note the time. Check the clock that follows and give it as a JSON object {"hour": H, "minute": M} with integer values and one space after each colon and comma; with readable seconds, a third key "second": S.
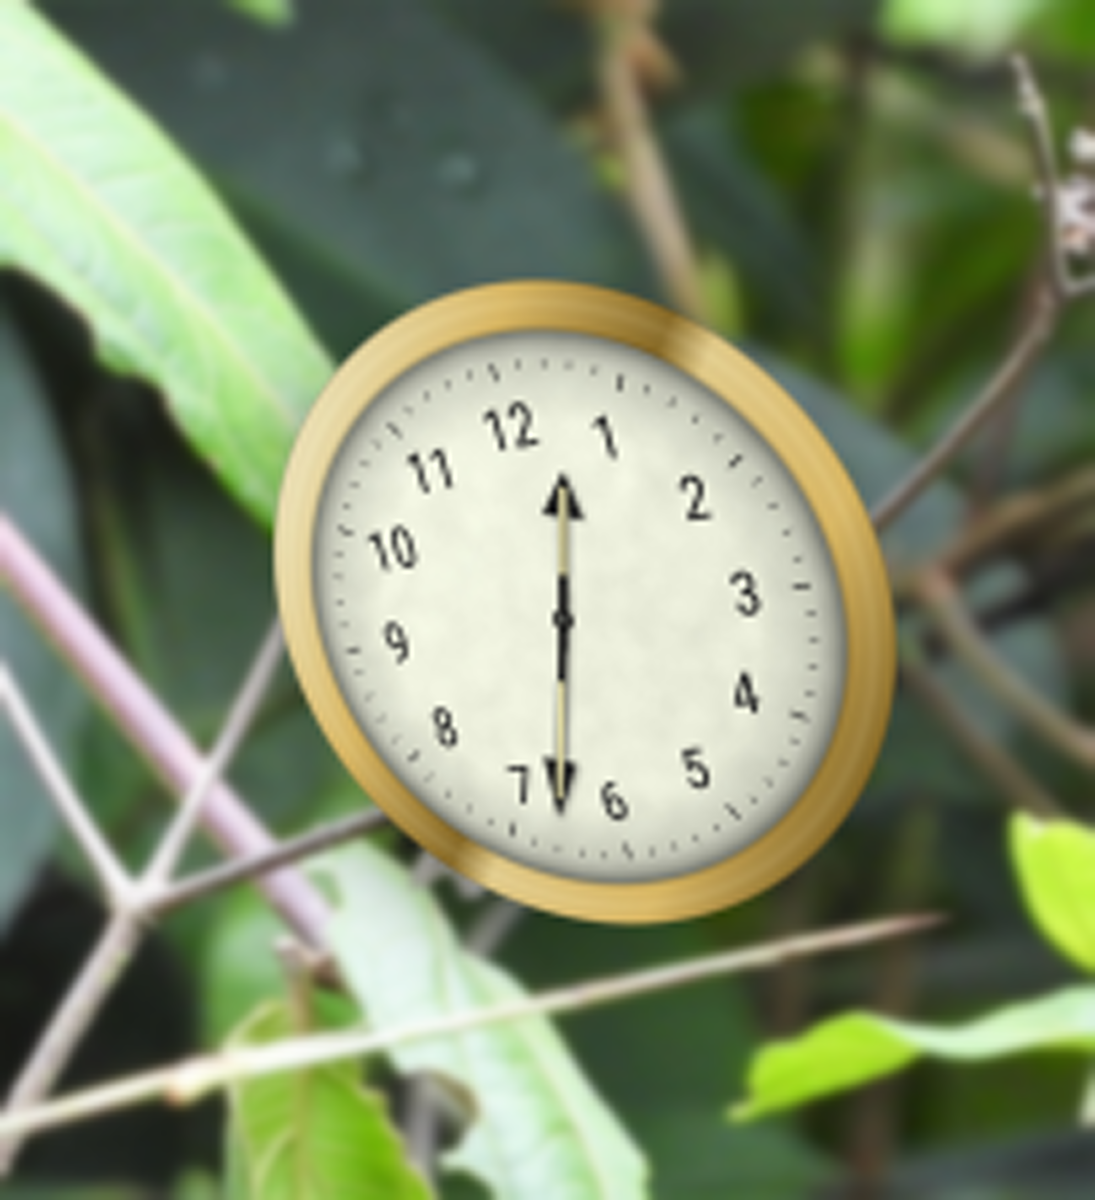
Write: {"hour": 12, "minute": 33}
